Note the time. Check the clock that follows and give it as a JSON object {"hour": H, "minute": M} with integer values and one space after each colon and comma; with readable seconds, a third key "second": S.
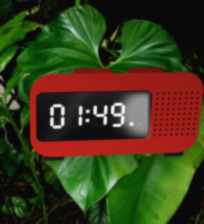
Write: {"hour": 1, "minute": 49}
